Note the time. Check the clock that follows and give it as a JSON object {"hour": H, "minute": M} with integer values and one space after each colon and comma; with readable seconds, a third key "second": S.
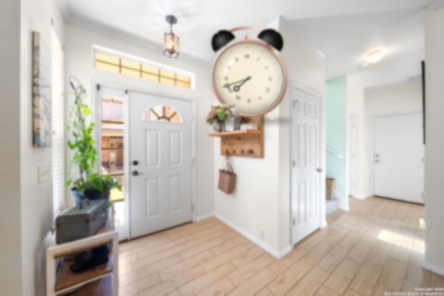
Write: {"hour": 7, "minute": 42}
